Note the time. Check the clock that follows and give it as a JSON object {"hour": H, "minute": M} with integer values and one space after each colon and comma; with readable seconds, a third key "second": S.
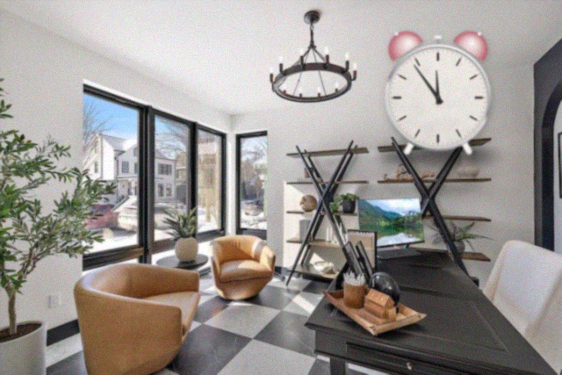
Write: {"hour": 11, "minute": 54}
